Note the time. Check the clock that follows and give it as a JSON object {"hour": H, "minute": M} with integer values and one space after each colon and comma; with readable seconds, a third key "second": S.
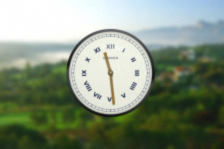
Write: {"hour": 11, "minute": 29}
